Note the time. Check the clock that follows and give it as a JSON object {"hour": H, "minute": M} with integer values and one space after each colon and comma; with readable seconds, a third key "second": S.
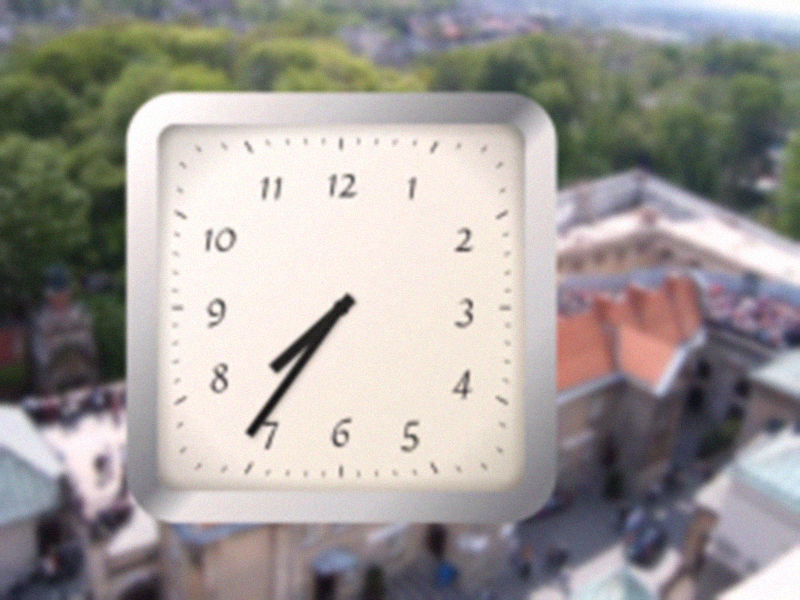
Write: {"hour": 7, "minute": 36}
